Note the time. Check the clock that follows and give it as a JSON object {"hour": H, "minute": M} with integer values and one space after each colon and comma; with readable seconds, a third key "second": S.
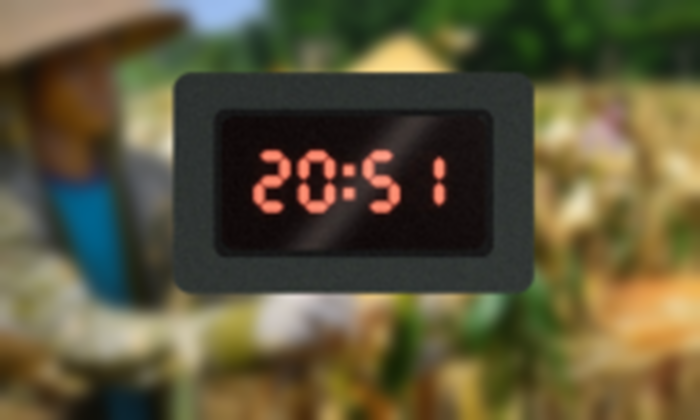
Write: {"hour": 20, "minute": 51}
